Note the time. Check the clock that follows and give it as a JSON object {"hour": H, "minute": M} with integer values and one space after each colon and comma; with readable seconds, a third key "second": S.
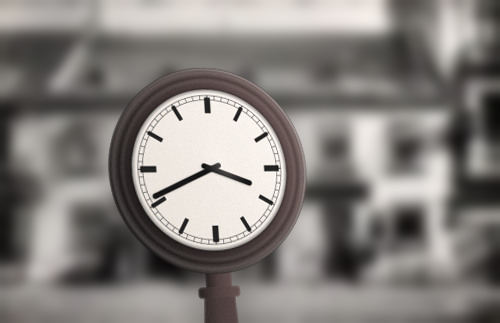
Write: {"hour": 3, "minute": 41}
